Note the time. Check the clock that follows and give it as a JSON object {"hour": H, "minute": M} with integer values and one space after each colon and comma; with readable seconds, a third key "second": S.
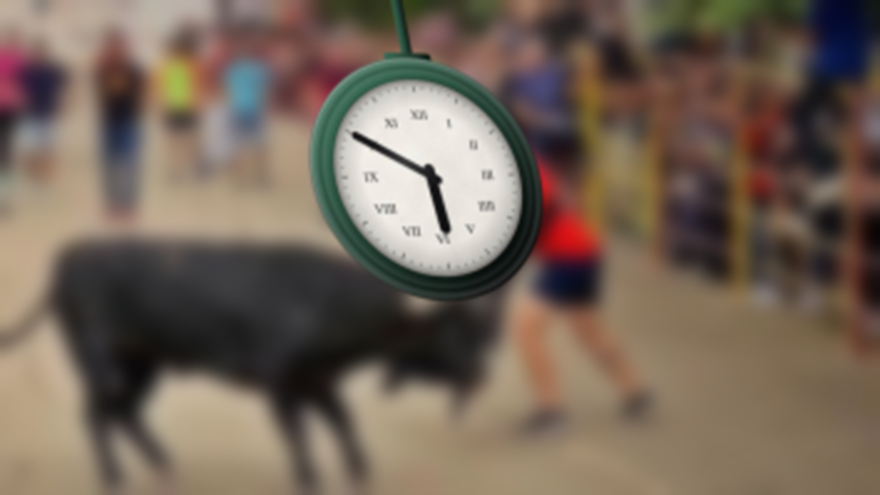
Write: {"hour": 5, "minute": 50}
